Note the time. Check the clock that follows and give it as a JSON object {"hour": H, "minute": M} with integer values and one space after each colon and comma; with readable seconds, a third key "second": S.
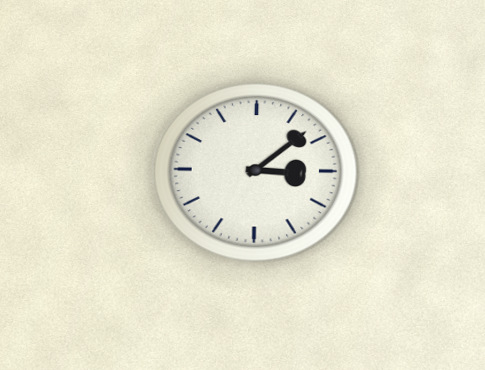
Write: {"hour": 3, "minute": 8}
